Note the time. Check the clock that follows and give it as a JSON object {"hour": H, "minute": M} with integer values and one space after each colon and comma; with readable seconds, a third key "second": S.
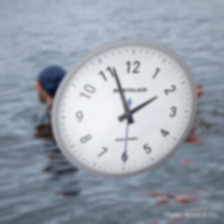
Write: {"hour": 1, "minute": 56, "second": 30}
